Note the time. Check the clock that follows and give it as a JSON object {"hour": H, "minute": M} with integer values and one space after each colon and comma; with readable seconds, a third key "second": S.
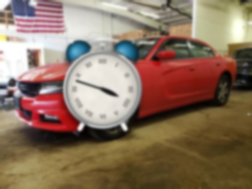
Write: {"hour": 3, "minute": 48}
